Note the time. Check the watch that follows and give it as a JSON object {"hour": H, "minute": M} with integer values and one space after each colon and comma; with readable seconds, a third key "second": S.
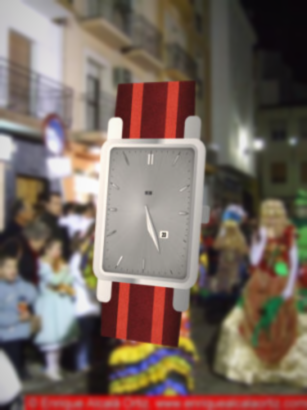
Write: {"hour": 5, "minute": 26}
